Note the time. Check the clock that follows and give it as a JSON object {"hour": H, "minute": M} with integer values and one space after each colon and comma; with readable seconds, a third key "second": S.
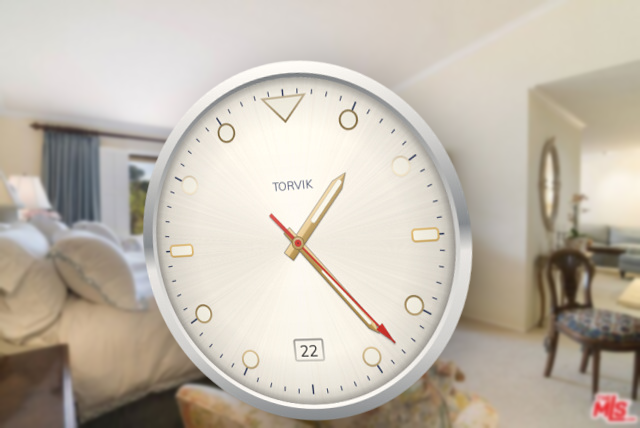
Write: {"hour": 1, "minute": 23, "second": 23}
